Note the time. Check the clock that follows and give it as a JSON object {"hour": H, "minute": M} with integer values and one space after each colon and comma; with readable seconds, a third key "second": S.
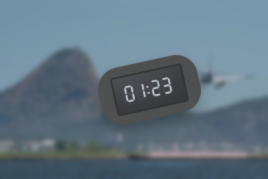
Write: {"hour": 1, "minute": 23}
